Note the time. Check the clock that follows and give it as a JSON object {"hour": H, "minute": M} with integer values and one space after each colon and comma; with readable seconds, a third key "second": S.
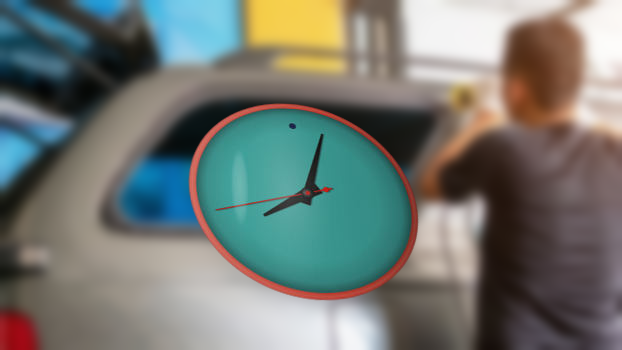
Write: {"hour": 8, "minute": 3, "second": 43}
